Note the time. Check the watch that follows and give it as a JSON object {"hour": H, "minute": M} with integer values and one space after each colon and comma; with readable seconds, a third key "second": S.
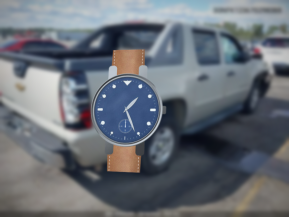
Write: {"hour": 1, "minute": 26}
